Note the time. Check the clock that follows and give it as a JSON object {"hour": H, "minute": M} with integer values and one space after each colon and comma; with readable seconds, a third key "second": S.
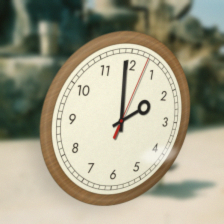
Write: {"hour": 1, "minute": 59, "second": 3}
